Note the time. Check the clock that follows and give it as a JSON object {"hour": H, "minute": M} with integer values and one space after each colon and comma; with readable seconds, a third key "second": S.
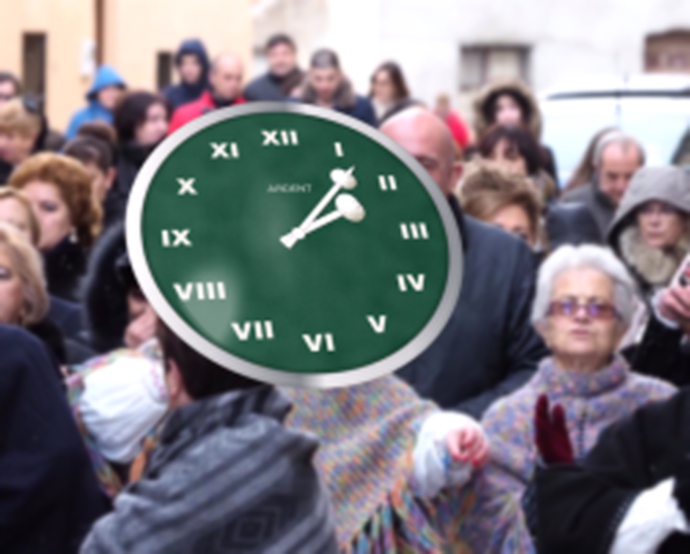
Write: {"hour": 2, "minute": 7}
